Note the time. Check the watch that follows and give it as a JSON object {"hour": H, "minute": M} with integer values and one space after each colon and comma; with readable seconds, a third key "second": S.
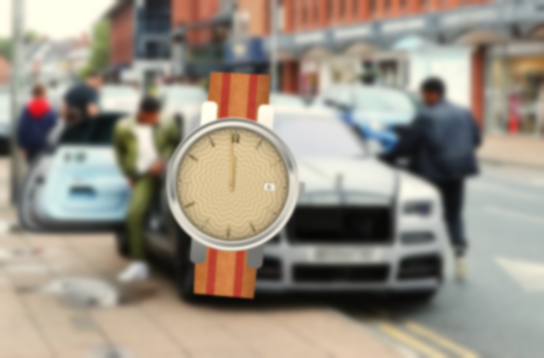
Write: {"hour": 11, "minute": 59}
